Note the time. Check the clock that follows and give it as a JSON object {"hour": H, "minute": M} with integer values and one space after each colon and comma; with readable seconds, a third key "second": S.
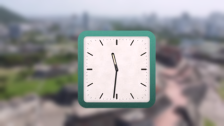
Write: {"hour": 11, "minute": 31}
